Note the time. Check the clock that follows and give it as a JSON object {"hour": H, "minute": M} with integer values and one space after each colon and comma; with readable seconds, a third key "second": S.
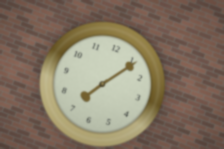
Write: {"hour": 7, "minute": 6}
